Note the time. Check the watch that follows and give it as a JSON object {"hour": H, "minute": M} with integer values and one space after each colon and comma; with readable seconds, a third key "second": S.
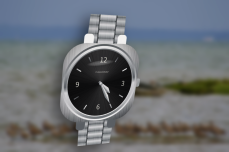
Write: {"hour": 4, "minute": 25}
